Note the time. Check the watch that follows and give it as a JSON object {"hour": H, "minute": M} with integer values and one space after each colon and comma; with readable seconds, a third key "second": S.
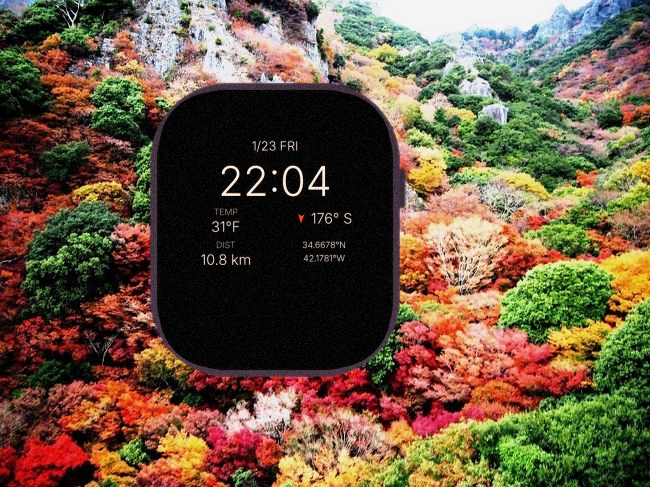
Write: {"hour": 22, "minute": 4}
